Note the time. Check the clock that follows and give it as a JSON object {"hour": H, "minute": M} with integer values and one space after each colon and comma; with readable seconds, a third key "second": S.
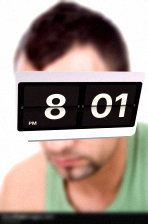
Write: {"hour": 8, "minute": 1}
